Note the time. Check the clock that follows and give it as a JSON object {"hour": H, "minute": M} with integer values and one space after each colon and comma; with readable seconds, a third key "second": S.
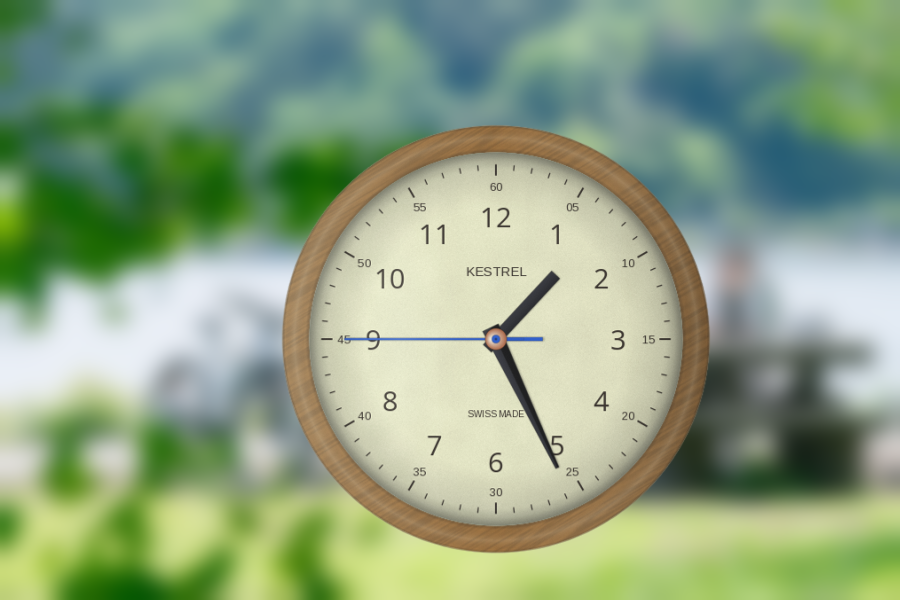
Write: {"hour": 1, "minute": 25, "second": 45}
